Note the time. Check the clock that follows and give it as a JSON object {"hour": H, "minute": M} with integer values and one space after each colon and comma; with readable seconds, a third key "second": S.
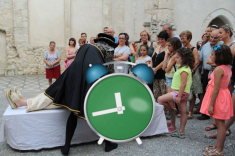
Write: {"hour": 11, "minute": 43}
